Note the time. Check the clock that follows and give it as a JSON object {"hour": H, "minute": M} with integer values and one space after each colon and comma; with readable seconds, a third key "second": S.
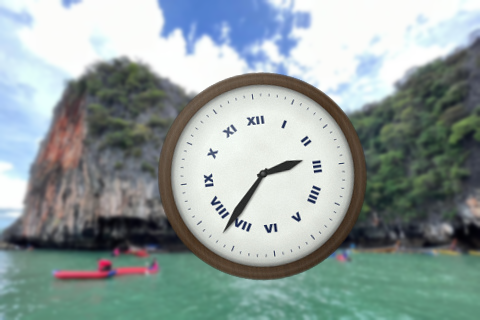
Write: {"hour": 2, "minute": 37}
